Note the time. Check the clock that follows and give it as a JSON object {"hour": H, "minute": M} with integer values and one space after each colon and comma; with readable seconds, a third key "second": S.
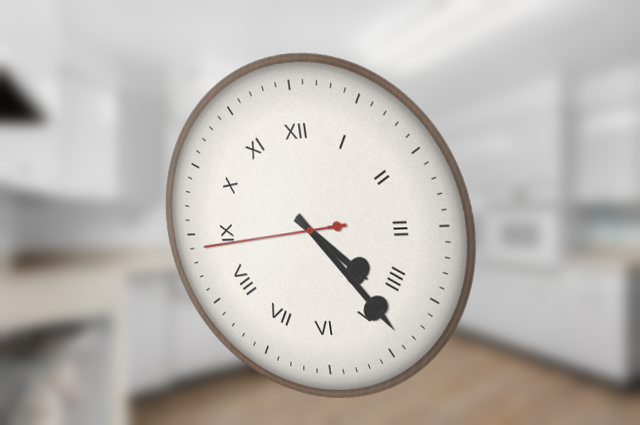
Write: {"hour": 4, "minute": 23, "second": 44}
